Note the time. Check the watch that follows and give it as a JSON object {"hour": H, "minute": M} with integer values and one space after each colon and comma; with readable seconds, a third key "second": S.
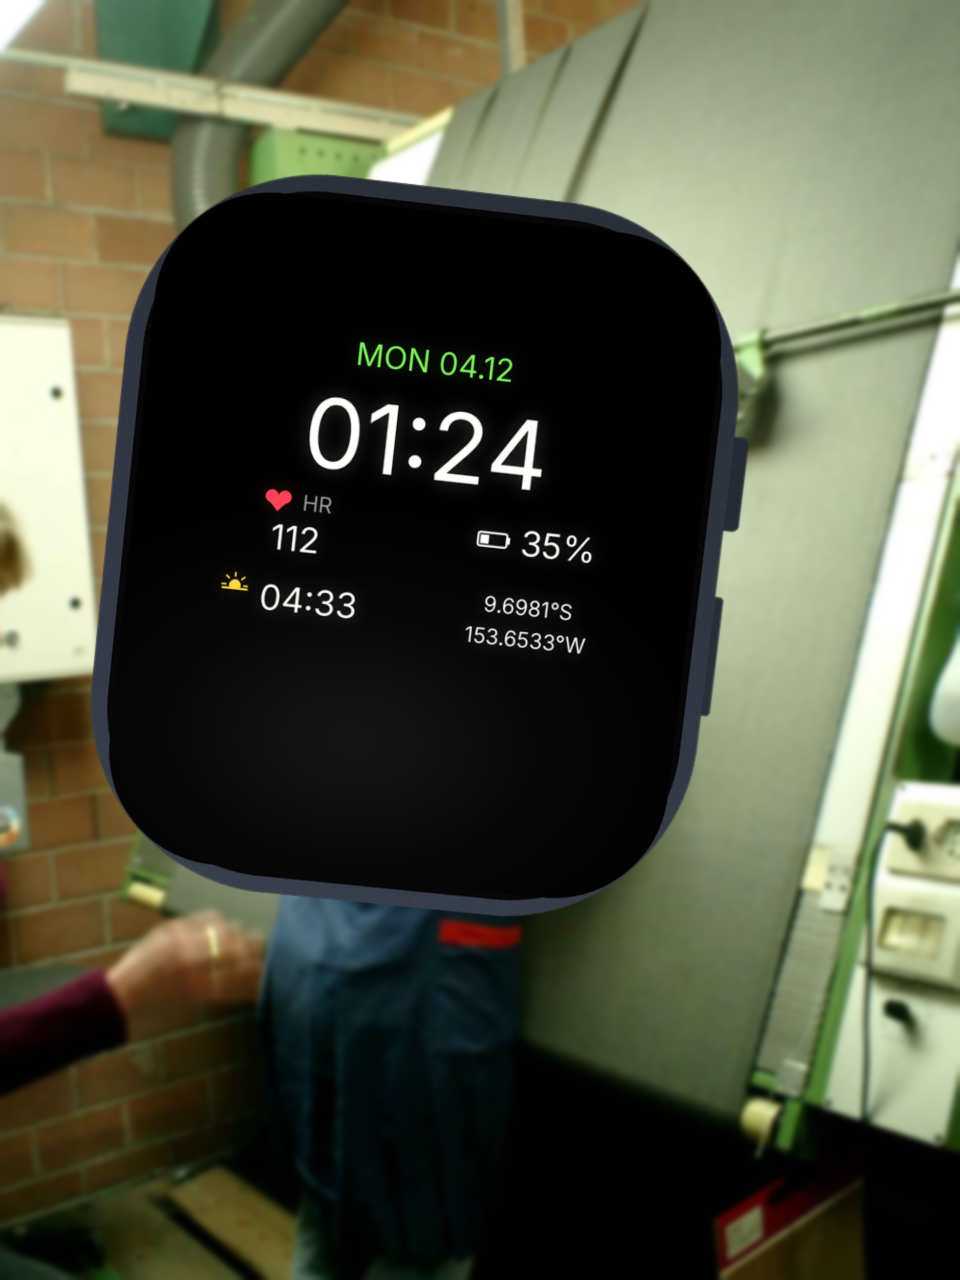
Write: {"hour": 1, "minute": 24}
